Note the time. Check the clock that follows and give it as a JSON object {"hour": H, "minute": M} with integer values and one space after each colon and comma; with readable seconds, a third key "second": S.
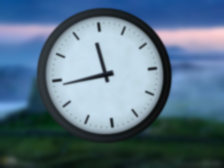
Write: {"hour": 11, "minute": 44}
